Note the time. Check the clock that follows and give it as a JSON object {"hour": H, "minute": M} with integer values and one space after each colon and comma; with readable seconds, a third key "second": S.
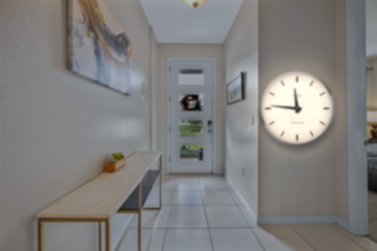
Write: {"hour": 11, "minute": 46}
